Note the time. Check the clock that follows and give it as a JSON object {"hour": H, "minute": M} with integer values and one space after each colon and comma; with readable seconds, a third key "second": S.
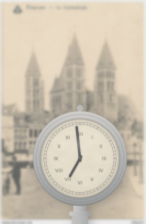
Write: {"hour": 6, "minute": 59}
